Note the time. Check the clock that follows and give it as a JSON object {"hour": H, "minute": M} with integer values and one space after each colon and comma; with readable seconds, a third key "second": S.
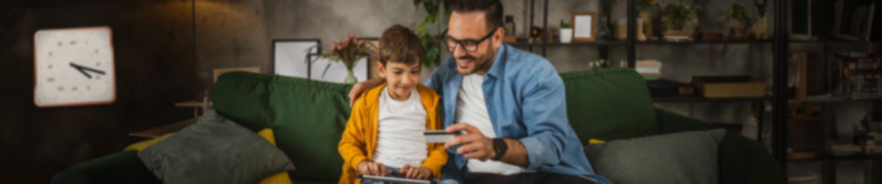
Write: {"hour": 4, "minute": 18}
